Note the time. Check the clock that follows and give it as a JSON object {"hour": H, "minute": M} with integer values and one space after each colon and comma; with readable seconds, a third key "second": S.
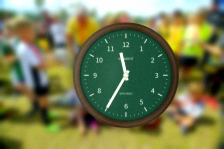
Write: {"hour": 11, "minute": 35}
